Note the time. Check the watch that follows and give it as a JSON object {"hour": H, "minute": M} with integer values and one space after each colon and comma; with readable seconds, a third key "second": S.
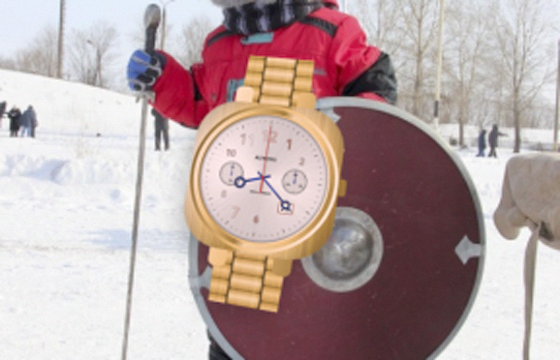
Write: {"hour": 8, "minute": 22}
